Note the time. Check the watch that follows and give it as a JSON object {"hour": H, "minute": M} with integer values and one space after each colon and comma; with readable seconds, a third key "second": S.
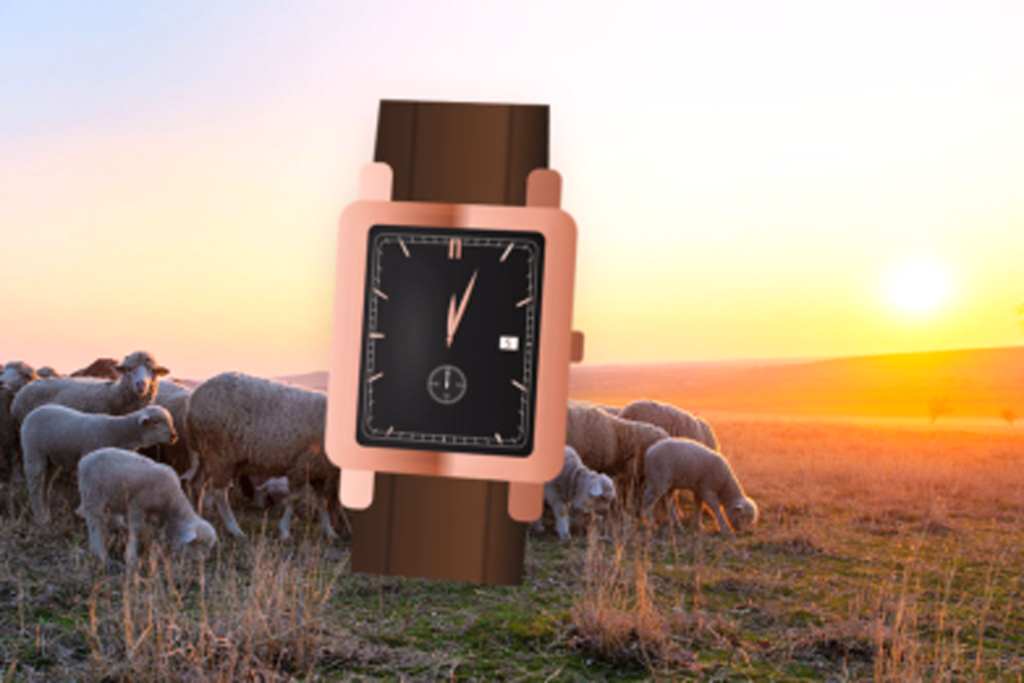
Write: {"hour": 12, "minute": 3}
